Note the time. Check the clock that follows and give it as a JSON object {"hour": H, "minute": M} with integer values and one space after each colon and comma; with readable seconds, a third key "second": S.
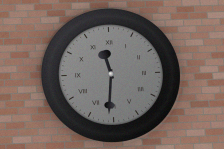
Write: {"hour": 11, "minute": 31}
